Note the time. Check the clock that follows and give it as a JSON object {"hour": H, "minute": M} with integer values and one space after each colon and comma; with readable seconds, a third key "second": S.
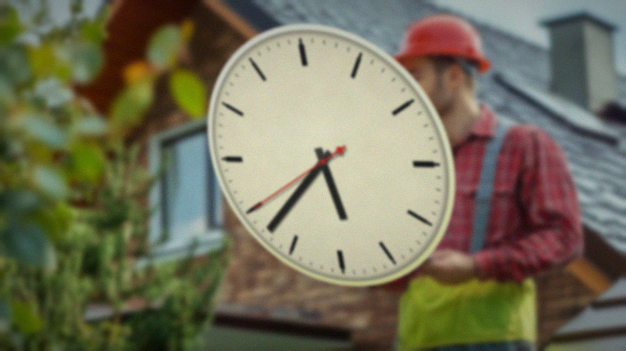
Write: {"hour": 5, "minute": 37, "second": 40}
